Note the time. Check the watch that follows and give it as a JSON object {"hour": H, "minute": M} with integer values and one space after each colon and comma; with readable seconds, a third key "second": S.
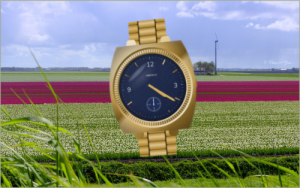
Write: {"hour": 4, "minute": 21}
